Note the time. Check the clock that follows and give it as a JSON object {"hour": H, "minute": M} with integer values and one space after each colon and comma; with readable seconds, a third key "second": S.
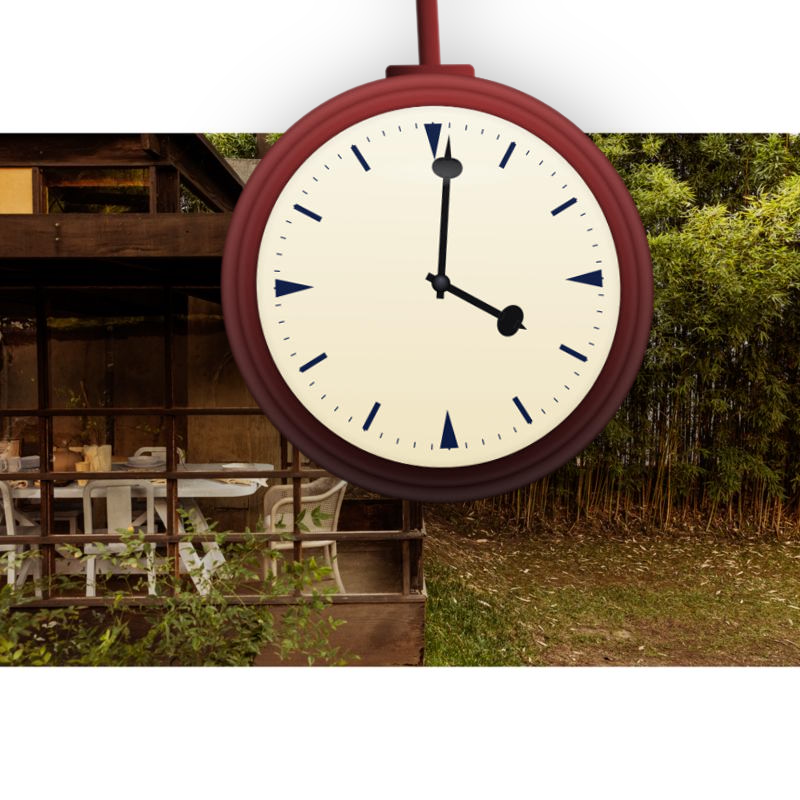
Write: {"hour": 4, "minute": 1}
